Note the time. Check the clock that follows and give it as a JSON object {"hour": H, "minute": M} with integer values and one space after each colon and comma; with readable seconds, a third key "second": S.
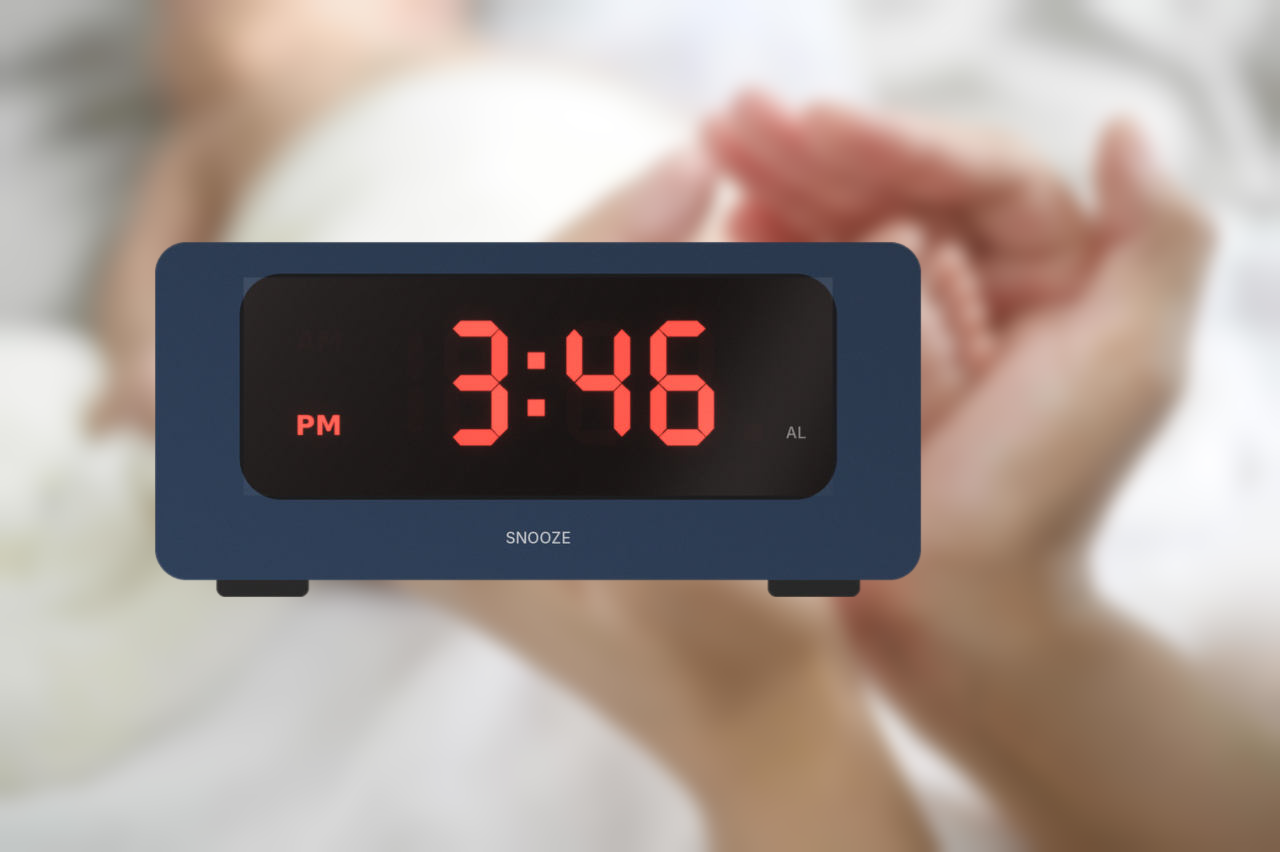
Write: {"hour": 3, "minute": 46}
